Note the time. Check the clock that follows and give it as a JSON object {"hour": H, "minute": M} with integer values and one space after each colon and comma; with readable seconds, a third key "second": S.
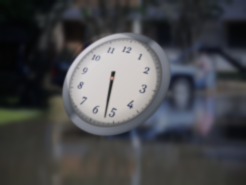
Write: {"hour": 5, "minute": 27}
